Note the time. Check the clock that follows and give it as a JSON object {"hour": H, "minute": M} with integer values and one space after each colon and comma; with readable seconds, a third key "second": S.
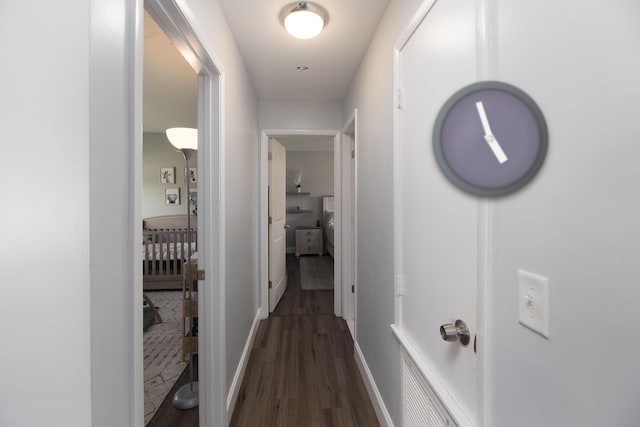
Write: {"hour": 4, "minute": 57}
